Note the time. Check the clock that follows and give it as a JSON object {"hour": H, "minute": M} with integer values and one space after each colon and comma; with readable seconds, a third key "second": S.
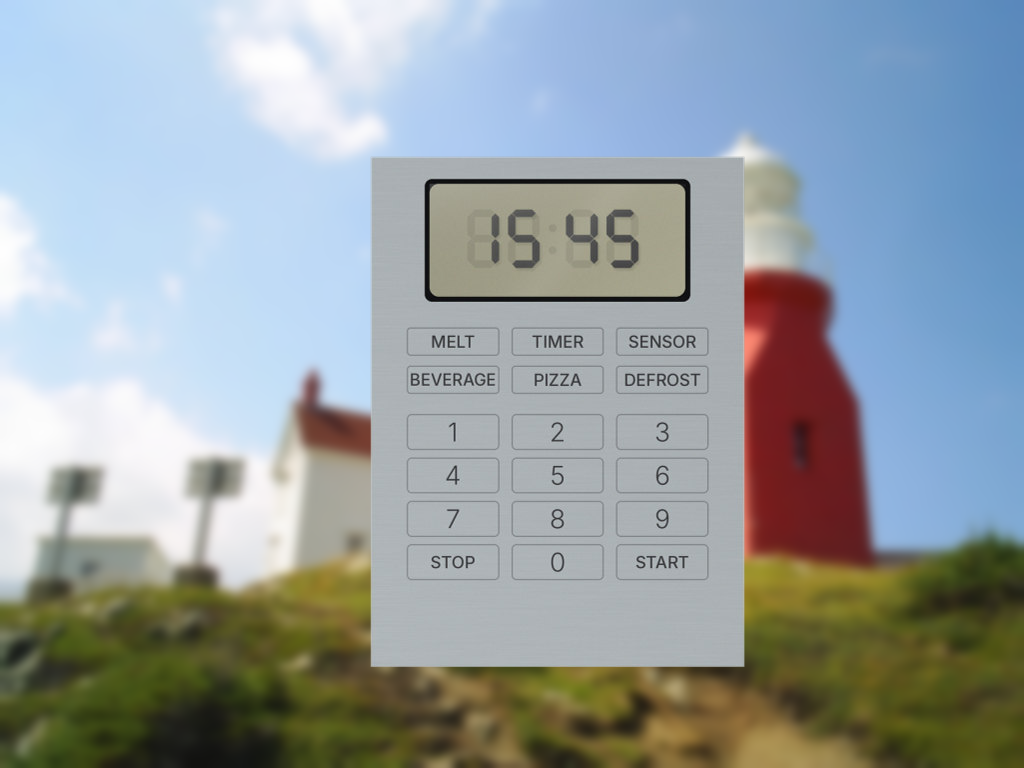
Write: {"hour": 15, "minute": 45}
